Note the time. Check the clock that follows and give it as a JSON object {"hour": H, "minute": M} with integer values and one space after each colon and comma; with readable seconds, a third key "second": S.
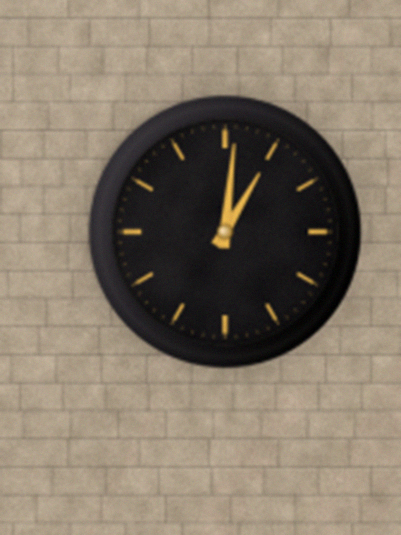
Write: {"hour": 1, "minute": 1}
